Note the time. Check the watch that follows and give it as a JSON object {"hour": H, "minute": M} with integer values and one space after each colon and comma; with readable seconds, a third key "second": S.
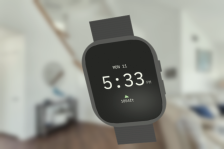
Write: {"hour": 5, "minute": 33}
